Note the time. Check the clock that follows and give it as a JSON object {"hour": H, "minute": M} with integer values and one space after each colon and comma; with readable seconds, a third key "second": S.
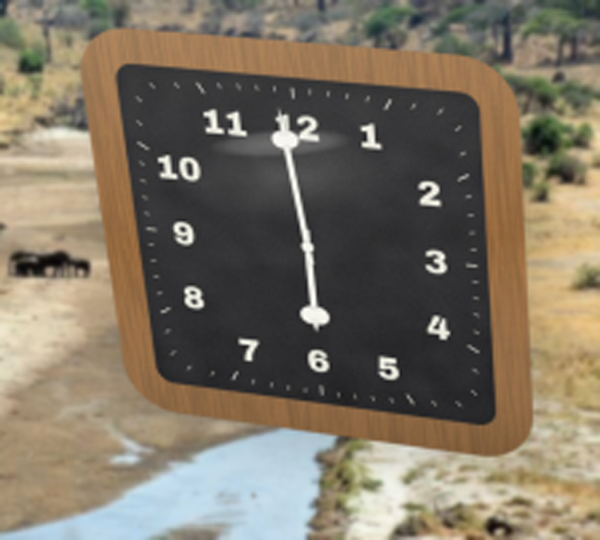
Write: {"hour": 5, "minute": 59}
